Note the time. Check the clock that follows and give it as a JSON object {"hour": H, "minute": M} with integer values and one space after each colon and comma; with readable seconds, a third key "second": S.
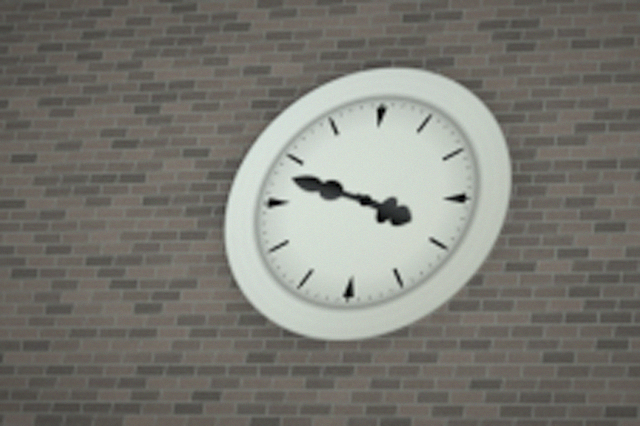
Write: {"hour": 3, "minute": 48}
